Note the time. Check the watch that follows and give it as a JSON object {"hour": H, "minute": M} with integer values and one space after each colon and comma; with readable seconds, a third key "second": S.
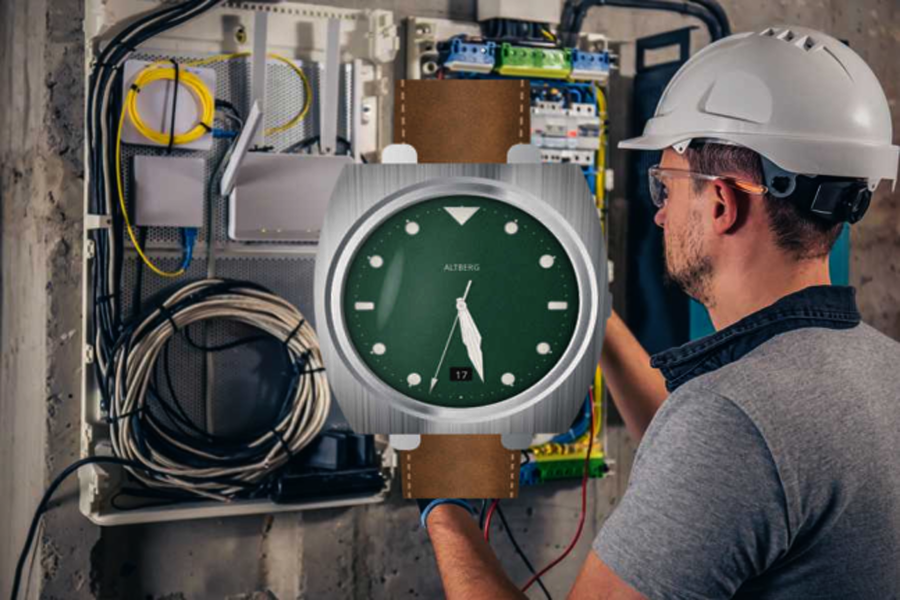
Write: {"hour": 5, "minute": 27, "second": 33}
